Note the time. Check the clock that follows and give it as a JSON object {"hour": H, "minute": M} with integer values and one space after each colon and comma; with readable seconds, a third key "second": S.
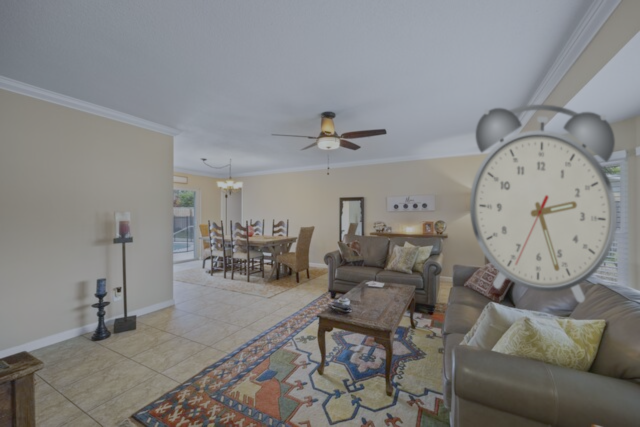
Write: {"hour": 2, "minute": 26, "second": 34}
